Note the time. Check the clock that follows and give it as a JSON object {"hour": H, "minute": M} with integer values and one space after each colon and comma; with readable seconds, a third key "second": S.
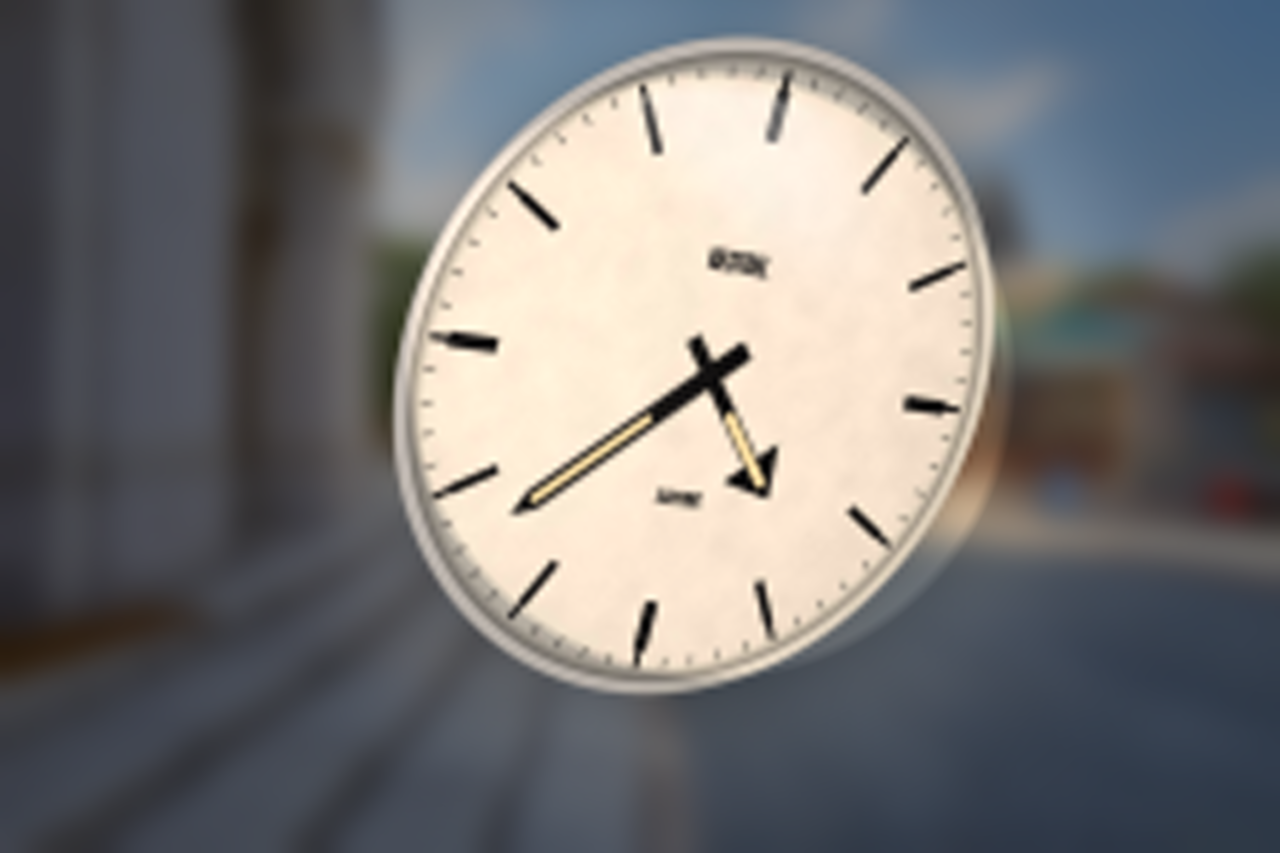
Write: {"hour": 4, "minute": 38}
